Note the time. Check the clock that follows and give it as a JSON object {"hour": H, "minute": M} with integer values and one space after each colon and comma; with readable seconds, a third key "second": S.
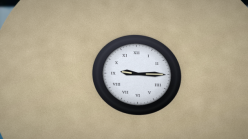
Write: {"hour": 9, "minute": 15}
